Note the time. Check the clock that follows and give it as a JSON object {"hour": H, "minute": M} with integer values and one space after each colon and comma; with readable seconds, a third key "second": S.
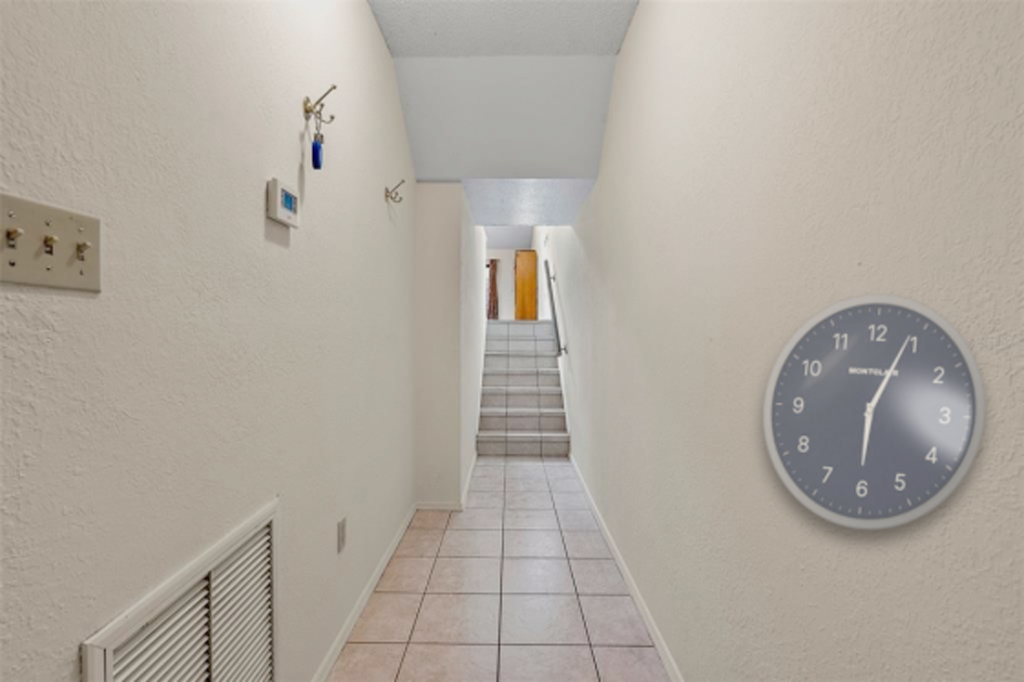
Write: {"hour": 6, "minute": 4}
